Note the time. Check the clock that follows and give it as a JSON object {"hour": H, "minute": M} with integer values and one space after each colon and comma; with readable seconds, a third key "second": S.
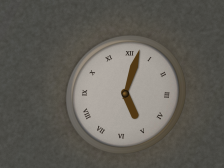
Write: {"hour": 5, "minute": 2}
